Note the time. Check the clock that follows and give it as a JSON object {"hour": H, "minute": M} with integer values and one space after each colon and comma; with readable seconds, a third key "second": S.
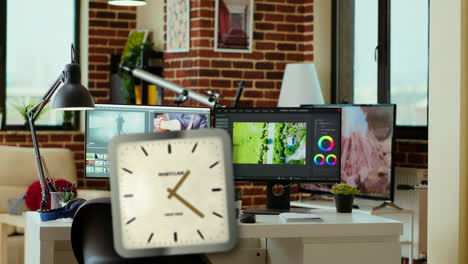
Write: {"hour": 1, "minute": 22}
